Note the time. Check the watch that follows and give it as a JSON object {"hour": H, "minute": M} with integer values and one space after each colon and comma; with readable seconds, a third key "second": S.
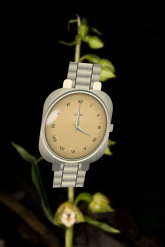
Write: {"hour": 4, "minute": 0}
